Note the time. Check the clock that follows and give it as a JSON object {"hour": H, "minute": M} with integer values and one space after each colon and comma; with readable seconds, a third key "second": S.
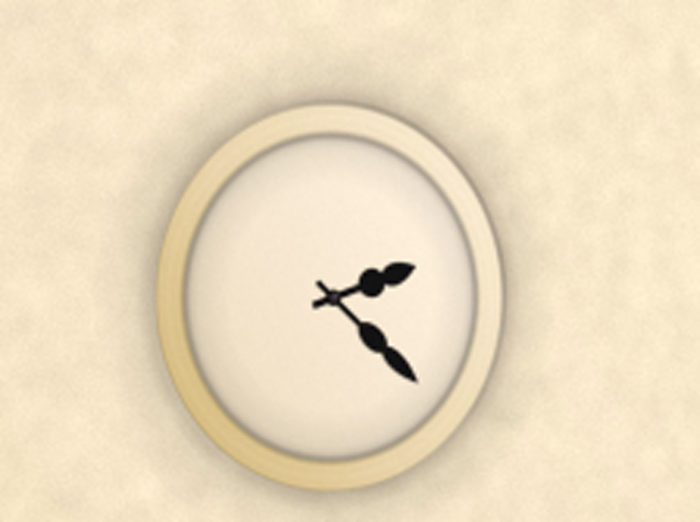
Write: {"hour": 2, "minute": 22}
